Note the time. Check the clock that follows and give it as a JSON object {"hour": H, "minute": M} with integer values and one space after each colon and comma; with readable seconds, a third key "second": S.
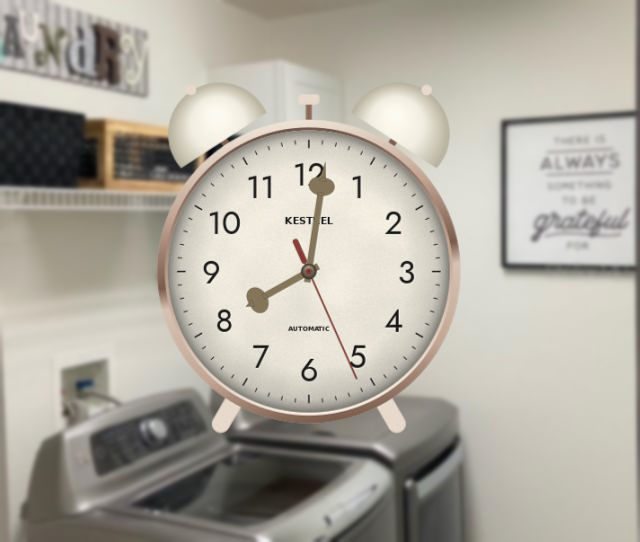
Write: {"hour": 8, "minute": 1, "second": 26}
